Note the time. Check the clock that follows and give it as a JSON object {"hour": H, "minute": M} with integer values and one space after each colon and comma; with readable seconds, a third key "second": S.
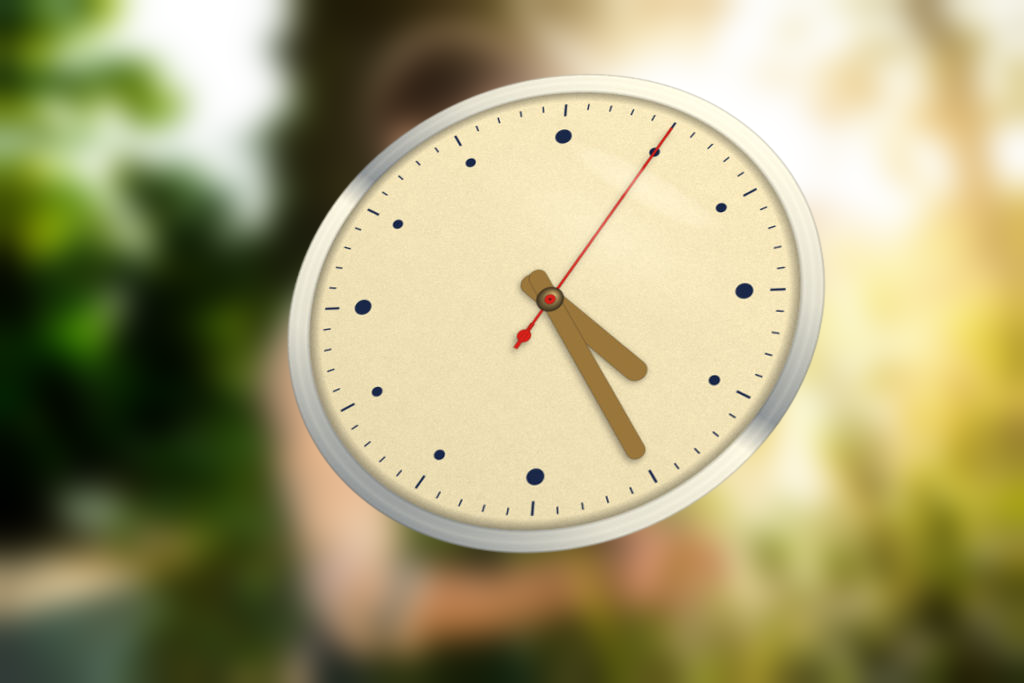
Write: {"hour": 4, "minute": 25, "second": 5}
